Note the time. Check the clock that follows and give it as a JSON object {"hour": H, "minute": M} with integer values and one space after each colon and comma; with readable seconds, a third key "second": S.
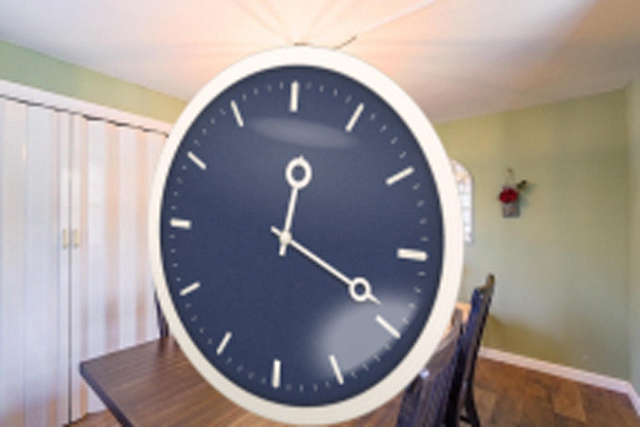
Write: {"hour": 12, "minute": 19}
